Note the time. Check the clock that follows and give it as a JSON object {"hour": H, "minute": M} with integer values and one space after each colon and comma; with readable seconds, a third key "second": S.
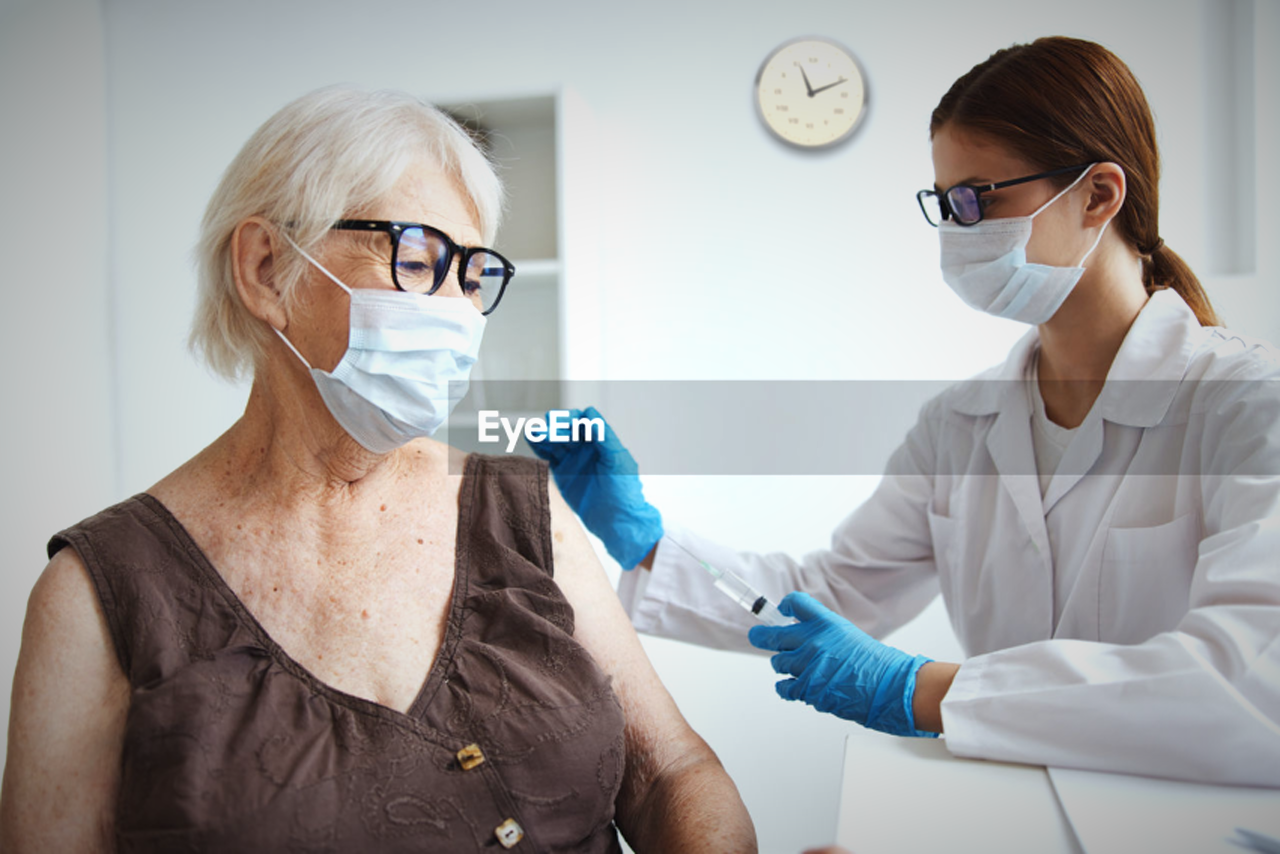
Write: {"hour": 11, "minute": 11}
